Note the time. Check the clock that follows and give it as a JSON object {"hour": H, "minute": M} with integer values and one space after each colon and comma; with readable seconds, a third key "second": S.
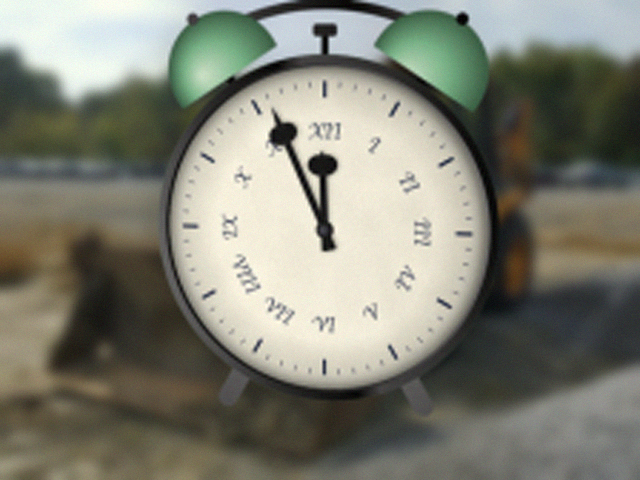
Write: {"hour": 11, "minute": 56}
